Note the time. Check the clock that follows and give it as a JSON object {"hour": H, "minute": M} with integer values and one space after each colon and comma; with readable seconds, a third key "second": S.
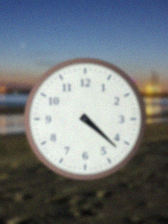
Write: {"hour": 4, "minute": 22}
